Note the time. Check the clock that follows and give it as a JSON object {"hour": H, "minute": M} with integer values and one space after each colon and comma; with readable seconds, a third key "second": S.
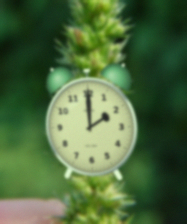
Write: {"hour": 2, "minute": 0}
